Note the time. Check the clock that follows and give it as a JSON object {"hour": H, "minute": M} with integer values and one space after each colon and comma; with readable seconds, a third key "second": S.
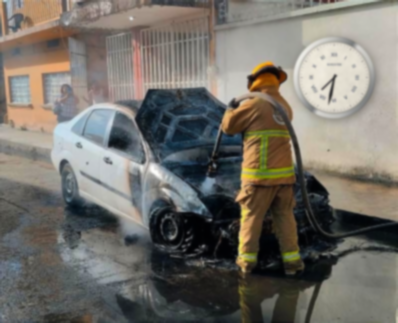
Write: {"hour": 7, "minute": 32}
